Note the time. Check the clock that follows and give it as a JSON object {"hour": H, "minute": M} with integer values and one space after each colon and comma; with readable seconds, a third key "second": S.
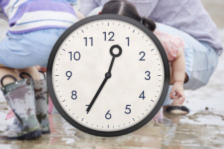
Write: {"hour": 12, "minute": 35}
